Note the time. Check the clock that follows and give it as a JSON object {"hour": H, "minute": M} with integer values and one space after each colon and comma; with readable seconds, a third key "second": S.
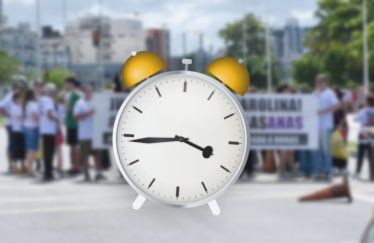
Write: {"hour": 3, "minute": 44}
